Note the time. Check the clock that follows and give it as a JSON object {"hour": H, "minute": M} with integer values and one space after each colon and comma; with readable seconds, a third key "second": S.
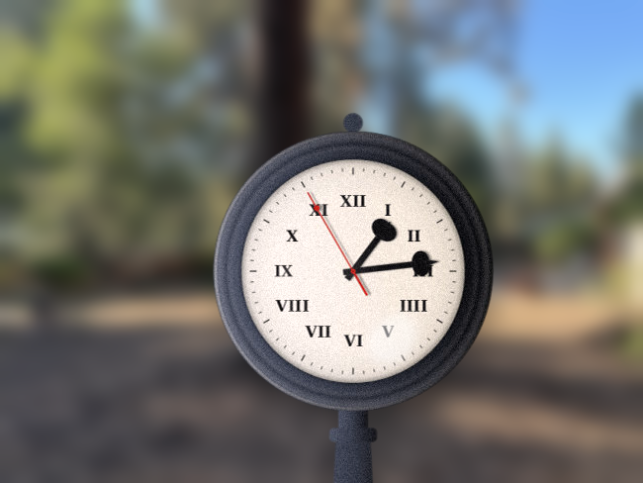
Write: {"hour": 1, "minute": 13, "second": 55}
